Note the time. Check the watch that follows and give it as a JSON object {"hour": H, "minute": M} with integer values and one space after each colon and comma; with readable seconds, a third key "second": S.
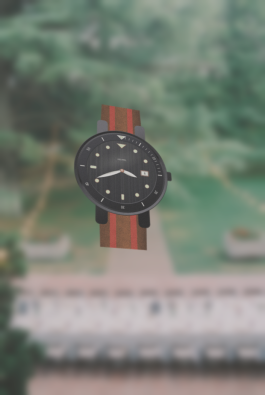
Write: {"hour": 3, "minute": 41}
